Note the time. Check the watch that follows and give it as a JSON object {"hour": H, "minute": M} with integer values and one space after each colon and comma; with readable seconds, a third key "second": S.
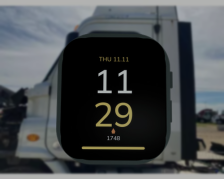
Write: {"hour": 11, "minute": 29}
